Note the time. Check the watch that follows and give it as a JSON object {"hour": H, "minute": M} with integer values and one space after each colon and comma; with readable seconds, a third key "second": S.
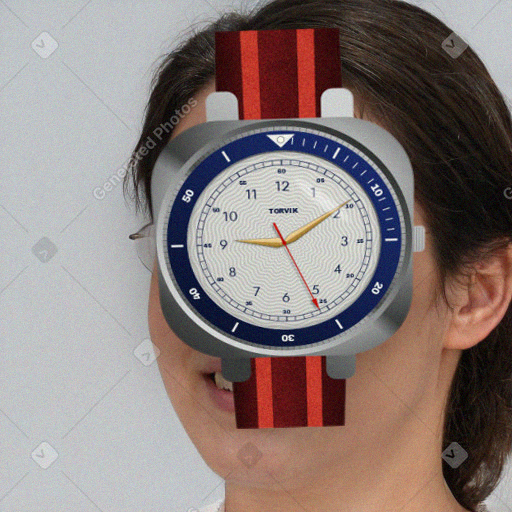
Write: {"hour": 9, "minute": 9, "second": 26}
